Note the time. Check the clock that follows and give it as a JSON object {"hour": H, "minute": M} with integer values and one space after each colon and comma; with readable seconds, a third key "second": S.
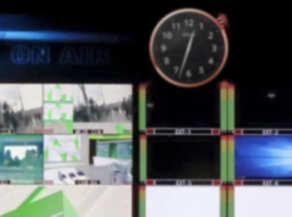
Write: {"hour": 12, "minute": 33}
